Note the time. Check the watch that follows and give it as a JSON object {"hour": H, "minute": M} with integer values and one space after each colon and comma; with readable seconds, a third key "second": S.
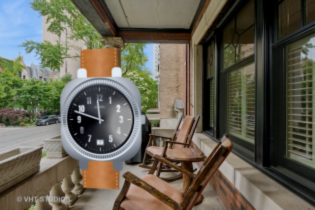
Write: {"hour": 11, "minute": 48}
